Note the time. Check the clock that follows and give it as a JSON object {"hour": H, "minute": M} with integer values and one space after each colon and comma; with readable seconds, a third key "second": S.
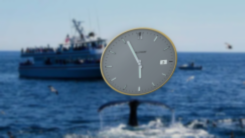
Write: {"hour": 5, "minute": 56}
